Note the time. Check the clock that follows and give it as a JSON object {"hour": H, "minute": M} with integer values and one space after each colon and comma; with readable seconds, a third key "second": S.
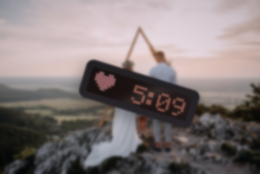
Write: {"hour": 5, "minute": 9}
